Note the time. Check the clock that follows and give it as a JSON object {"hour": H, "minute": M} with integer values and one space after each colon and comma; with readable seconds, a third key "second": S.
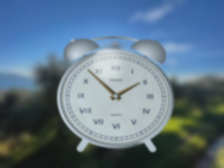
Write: {"hour": 1, "minute": 53}
